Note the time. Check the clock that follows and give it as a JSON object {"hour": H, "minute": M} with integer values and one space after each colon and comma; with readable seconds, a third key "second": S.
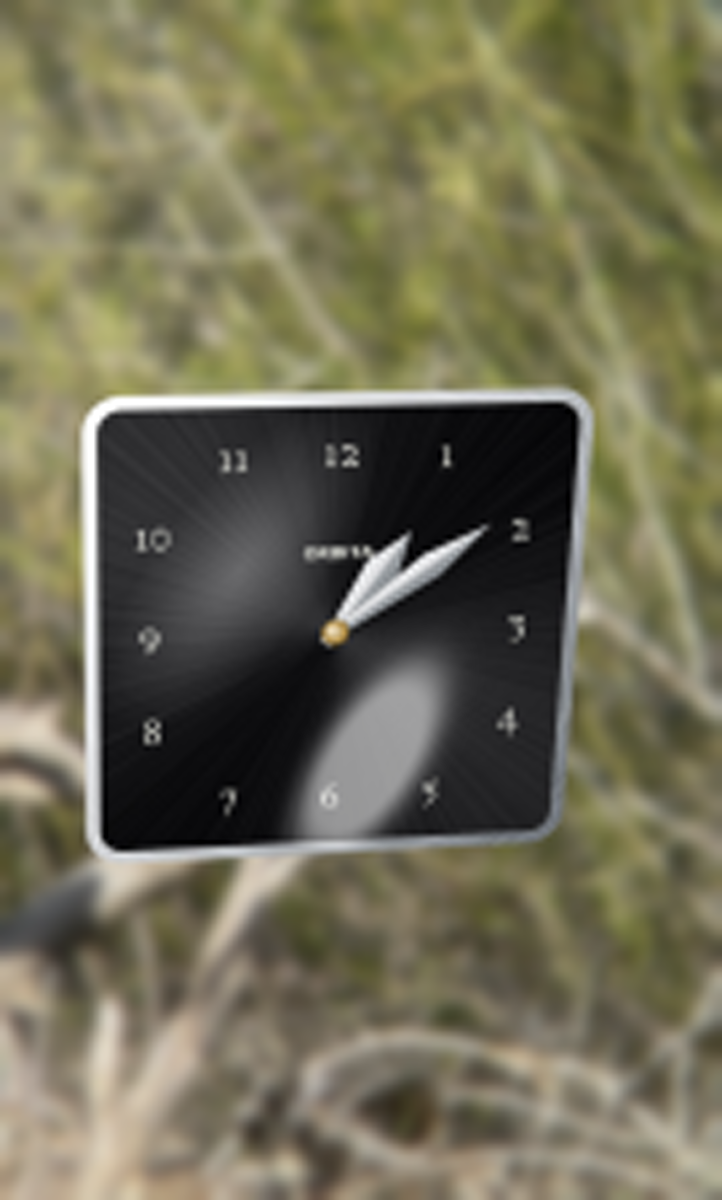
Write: {"hour": 1, "minute": 9}
